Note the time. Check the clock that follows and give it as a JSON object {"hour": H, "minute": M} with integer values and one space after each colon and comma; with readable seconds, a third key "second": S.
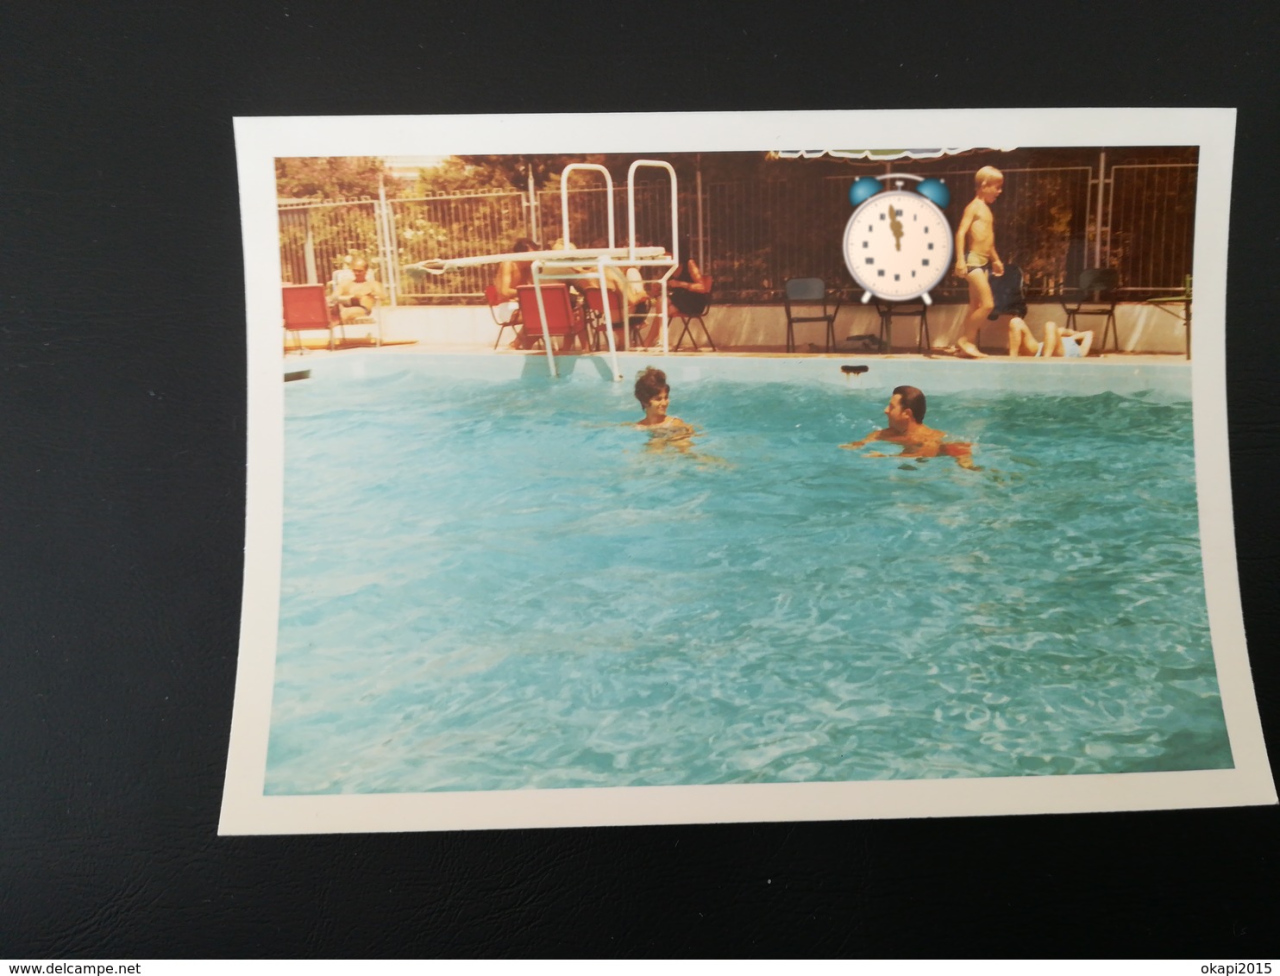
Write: {"hour": 11, "minute": 58}
